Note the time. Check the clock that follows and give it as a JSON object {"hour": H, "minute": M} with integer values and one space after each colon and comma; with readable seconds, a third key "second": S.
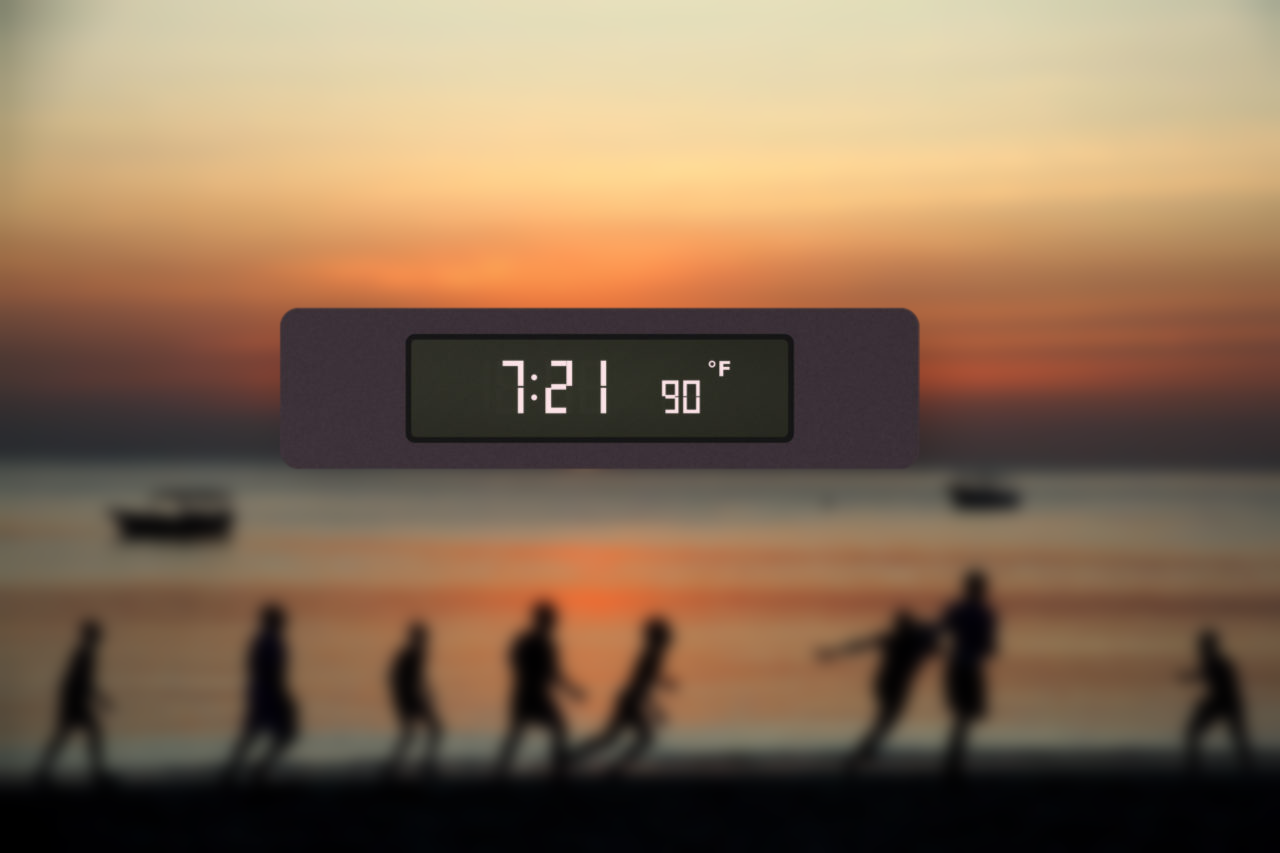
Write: {"hour": 7, "minute": 21}
